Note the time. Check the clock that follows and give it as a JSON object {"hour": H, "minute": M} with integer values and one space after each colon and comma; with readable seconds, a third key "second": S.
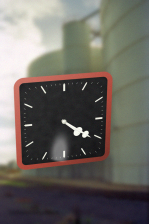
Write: {"hour": 4, "minute": 21}
